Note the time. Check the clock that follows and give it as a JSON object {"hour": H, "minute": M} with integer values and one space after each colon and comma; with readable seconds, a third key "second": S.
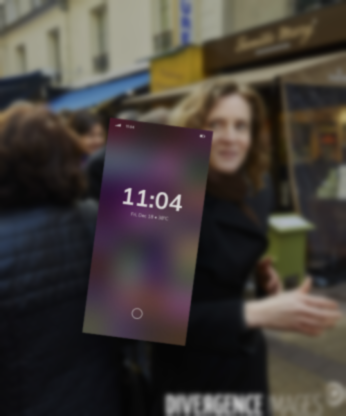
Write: {"hour": 11, "minute": 4}
